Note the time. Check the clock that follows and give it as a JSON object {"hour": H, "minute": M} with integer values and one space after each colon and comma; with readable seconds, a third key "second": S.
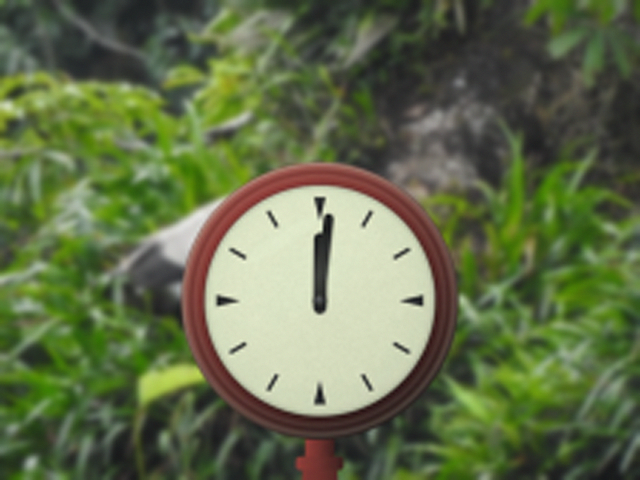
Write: {"hour": 12, "minute": 1}
